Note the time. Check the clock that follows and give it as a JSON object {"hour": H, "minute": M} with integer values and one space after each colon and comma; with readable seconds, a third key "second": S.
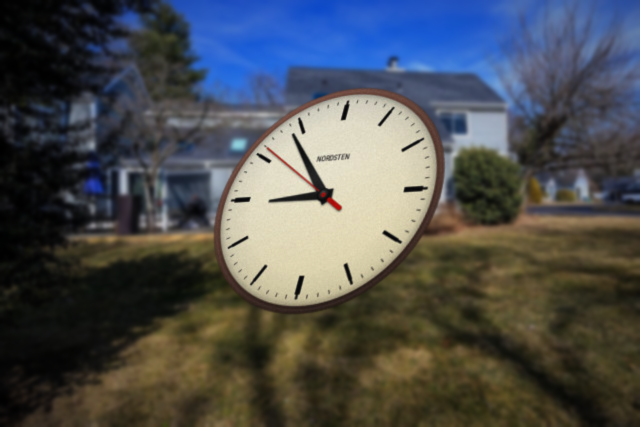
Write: {"hour": 8, "minute": 53, "second": 51}
